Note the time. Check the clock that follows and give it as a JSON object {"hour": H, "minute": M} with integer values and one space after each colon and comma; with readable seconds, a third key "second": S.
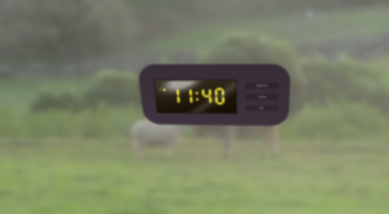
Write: {"hour": 11, "minute": 40}
